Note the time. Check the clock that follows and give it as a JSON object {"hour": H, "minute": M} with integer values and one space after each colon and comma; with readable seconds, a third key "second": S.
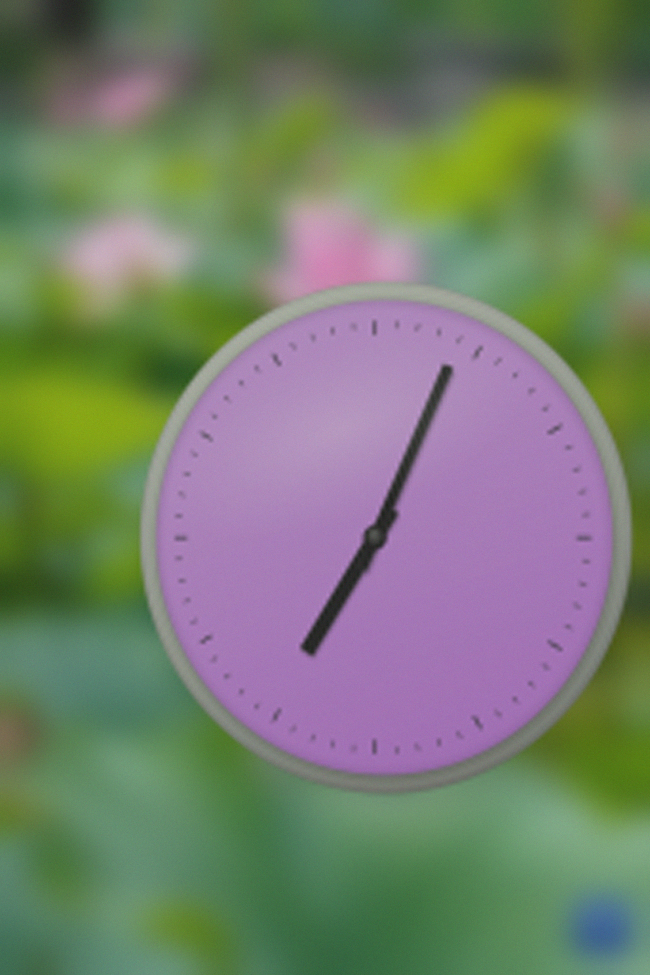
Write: {"hour": 7, "minute": 4}
